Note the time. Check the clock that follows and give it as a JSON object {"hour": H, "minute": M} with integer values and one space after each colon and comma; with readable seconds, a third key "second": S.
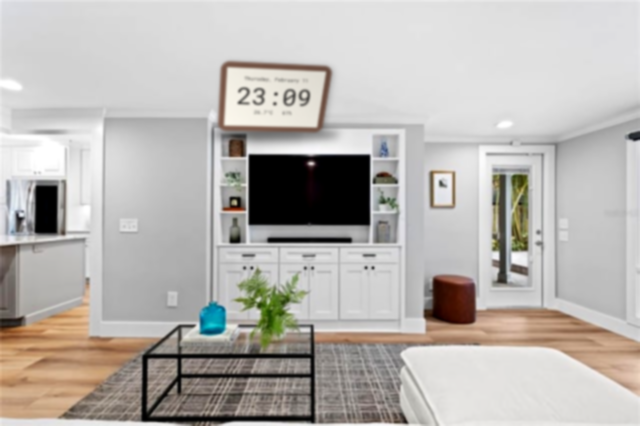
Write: {"hour": 23, "minute": 9}
